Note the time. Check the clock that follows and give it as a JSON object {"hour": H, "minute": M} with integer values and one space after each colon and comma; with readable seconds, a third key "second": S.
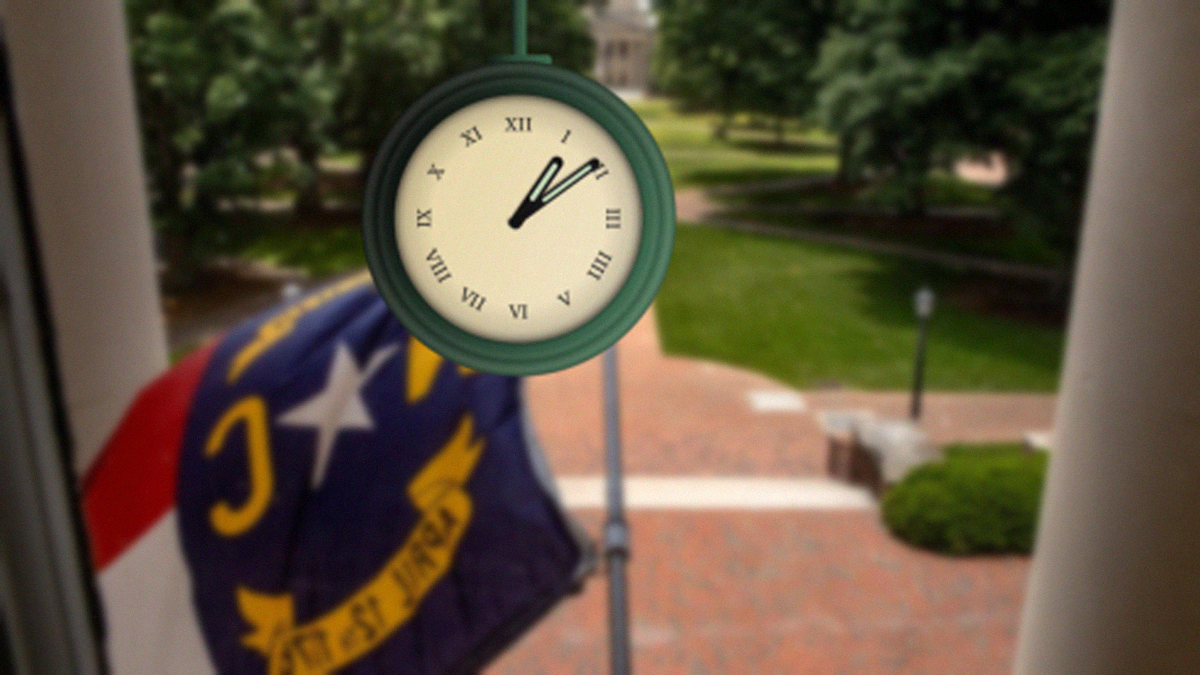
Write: {"hour": 1, "minute": 9}
